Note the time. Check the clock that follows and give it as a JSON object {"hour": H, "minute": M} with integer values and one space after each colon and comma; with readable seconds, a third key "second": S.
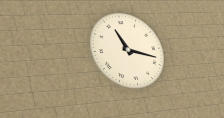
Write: {"hour": 11, "minute": 18}
